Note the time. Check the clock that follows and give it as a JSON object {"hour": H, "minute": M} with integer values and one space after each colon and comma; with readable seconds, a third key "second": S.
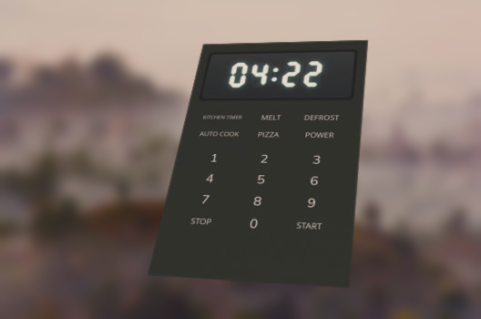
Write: {"hour": 4, "minute": 22}
